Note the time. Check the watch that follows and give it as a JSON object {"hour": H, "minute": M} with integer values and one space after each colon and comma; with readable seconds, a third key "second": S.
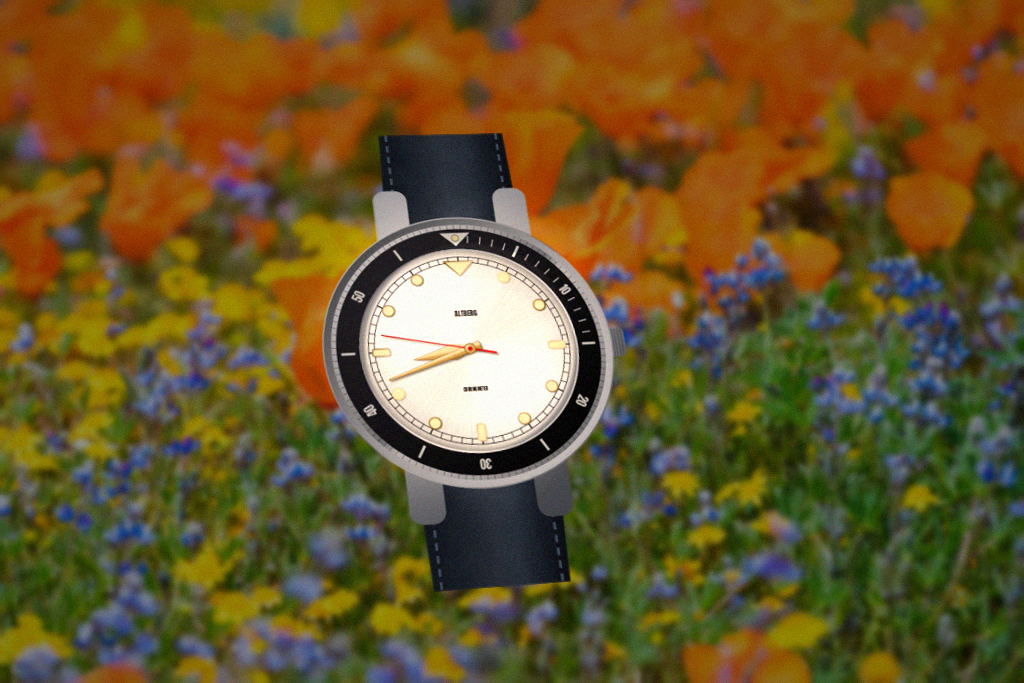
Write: {"hour": 8, "minute": 41, "second": 47}
